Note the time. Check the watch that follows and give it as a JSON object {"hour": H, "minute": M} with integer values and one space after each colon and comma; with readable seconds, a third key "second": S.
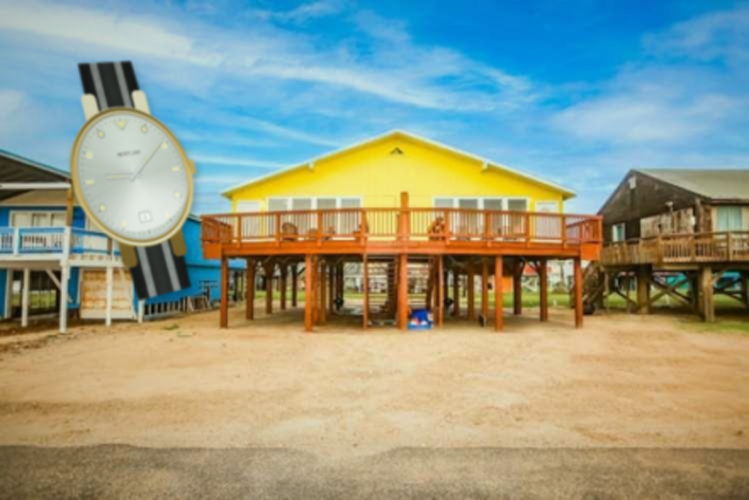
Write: {"hour": 9, "minute": 9}
